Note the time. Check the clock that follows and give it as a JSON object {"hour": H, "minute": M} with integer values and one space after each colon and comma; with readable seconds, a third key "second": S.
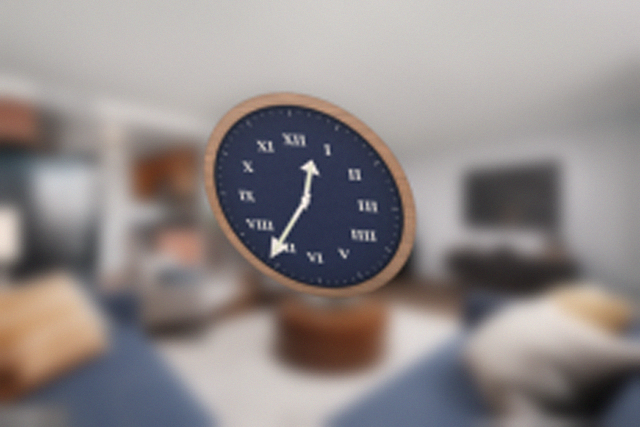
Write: {"hour": 12, "minute": 36}
